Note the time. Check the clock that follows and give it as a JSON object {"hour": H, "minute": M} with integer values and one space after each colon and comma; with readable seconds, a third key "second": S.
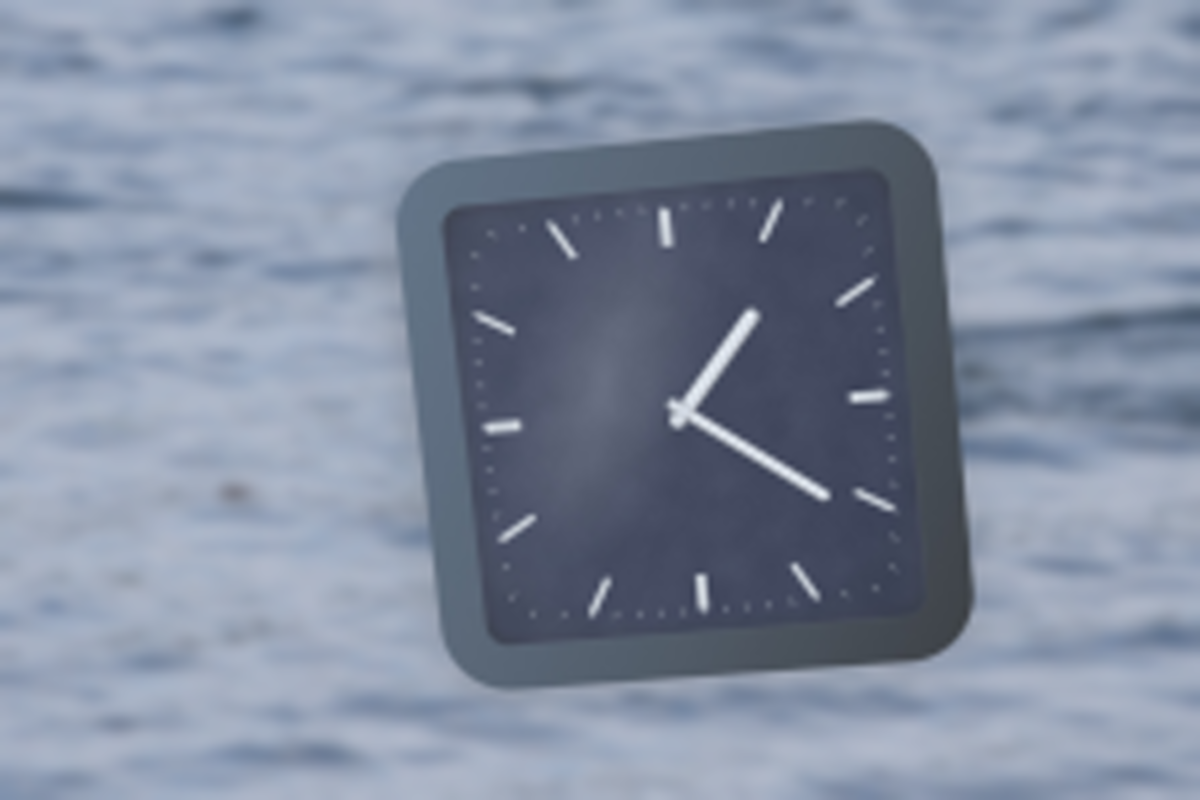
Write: {"hour": 1, "minute": 21}
